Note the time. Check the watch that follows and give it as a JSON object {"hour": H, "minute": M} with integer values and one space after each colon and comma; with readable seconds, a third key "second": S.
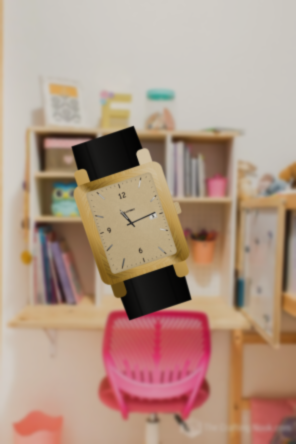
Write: {"hour": 11, "minute": 14}
